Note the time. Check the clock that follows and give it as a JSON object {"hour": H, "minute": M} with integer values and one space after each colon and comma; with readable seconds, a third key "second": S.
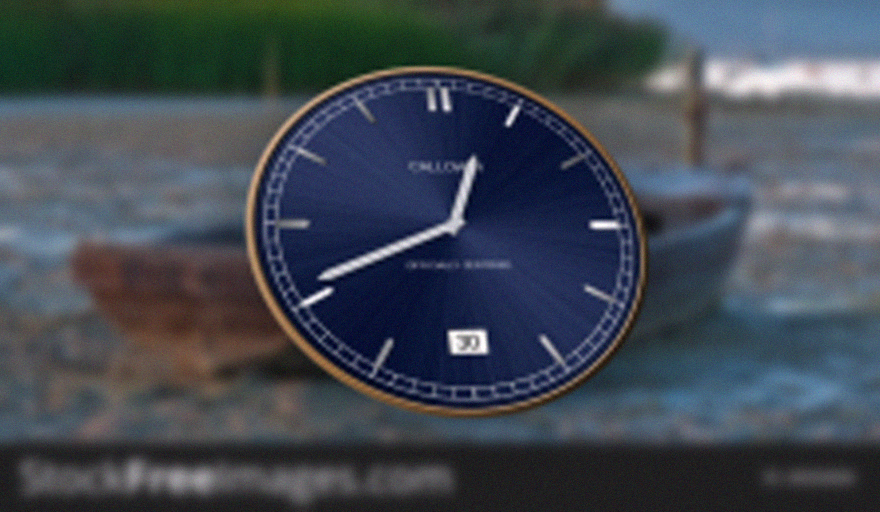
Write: {"hour": 12, "minute": 41}
